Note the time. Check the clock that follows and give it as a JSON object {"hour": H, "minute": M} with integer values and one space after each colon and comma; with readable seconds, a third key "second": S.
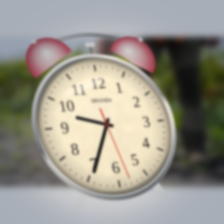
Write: {"hour": 9, "minute": 34, "second": 28}
